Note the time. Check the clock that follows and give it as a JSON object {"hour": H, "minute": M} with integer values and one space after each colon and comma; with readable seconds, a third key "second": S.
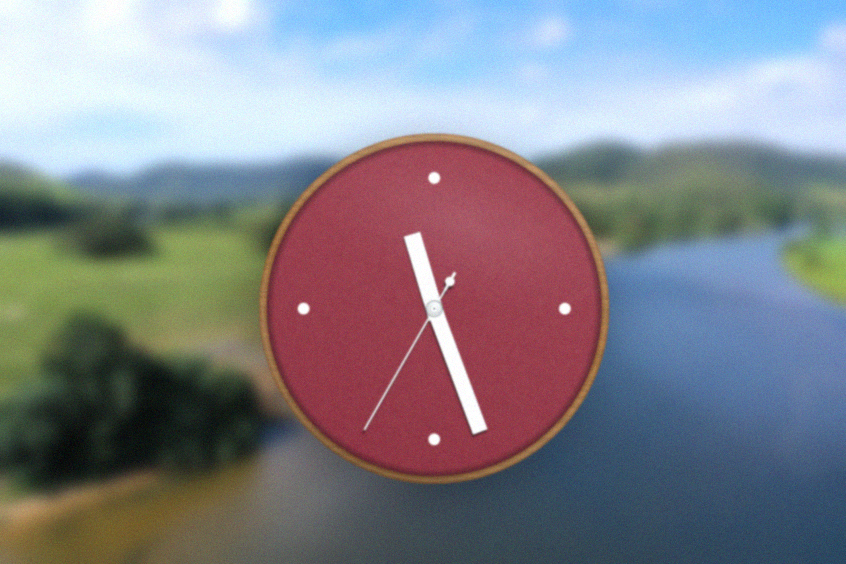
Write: {"hour": 11, "minute": 26, "second": 35}
